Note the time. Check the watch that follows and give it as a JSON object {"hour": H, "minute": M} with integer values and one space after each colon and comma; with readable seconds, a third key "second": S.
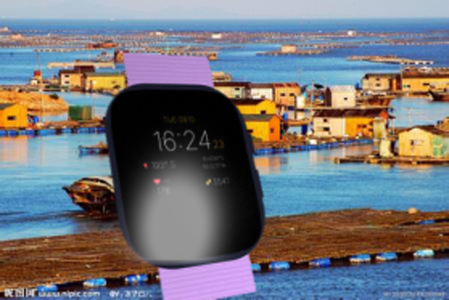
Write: {"hour": 16, "minute": 24}
